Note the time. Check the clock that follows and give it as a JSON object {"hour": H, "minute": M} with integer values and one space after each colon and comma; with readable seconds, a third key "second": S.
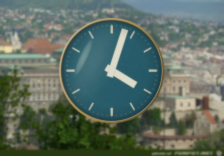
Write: {"hour": 4, "minute": 3}
